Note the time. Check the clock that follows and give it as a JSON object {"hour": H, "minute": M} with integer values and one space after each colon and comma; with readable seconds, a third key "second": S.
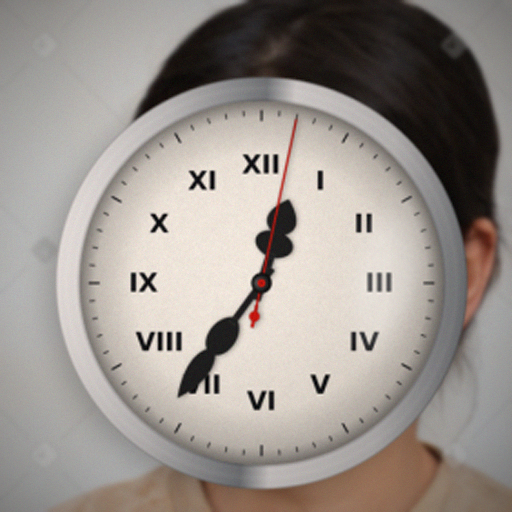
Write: {"hour": 12, "minute": 36, "second": 2}
